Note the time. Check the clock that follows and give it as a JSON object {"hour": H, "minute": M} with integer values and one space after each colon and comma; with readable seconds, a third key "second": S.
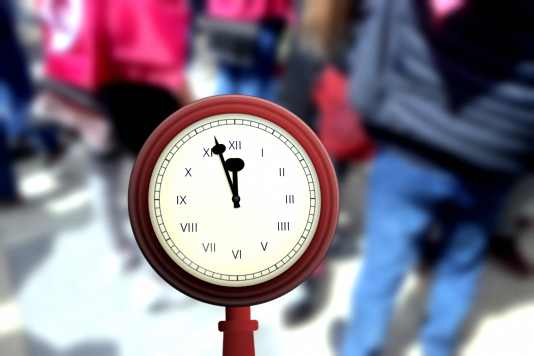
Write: {"hour": 11, "minute": 57}
